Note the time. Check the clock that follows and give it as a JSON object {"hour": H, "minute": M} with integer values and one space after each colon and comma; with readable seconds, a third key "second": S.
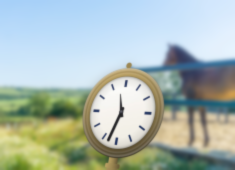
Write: {"hour": 11, "minute": 33}
